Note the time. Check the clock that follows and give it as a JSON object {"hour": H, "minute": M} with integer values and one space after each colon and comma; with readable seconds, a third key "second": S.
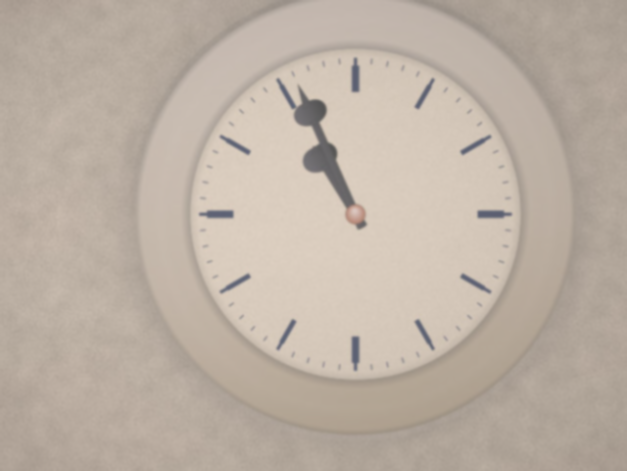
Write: {"hour": 10, "minute": 56}
